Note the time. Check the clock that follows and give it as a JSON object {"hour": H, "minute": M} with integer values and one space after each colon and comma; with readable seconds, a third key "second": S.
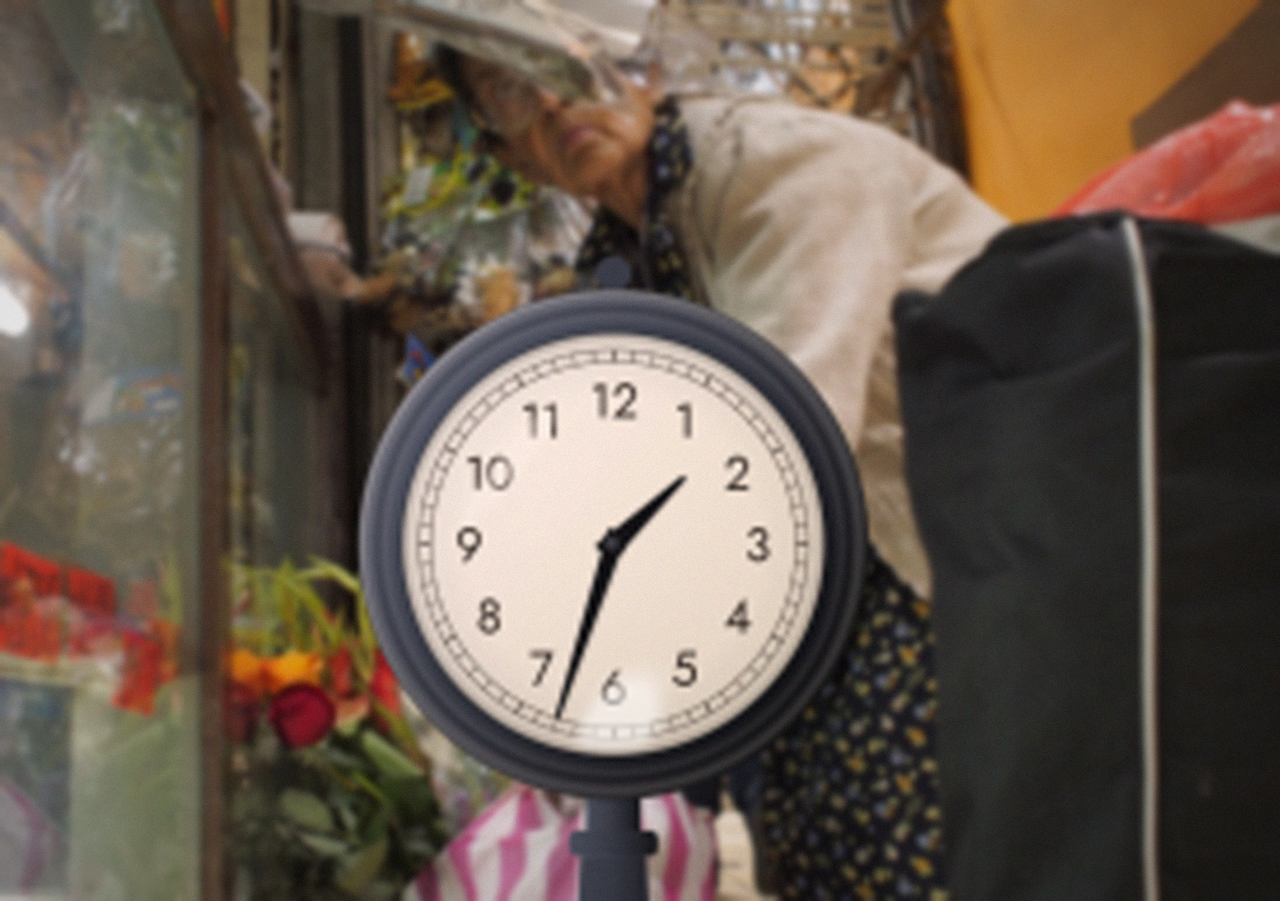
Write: {"hour": 1, "minute": 33}
